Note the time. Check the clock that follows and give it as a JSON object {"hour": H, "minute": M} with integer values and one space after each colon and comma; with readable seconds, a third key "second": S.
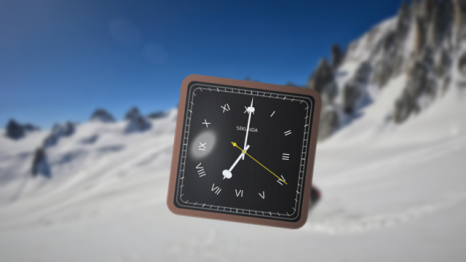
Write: {"hour": 7, "minute": 0, "second": 20}
